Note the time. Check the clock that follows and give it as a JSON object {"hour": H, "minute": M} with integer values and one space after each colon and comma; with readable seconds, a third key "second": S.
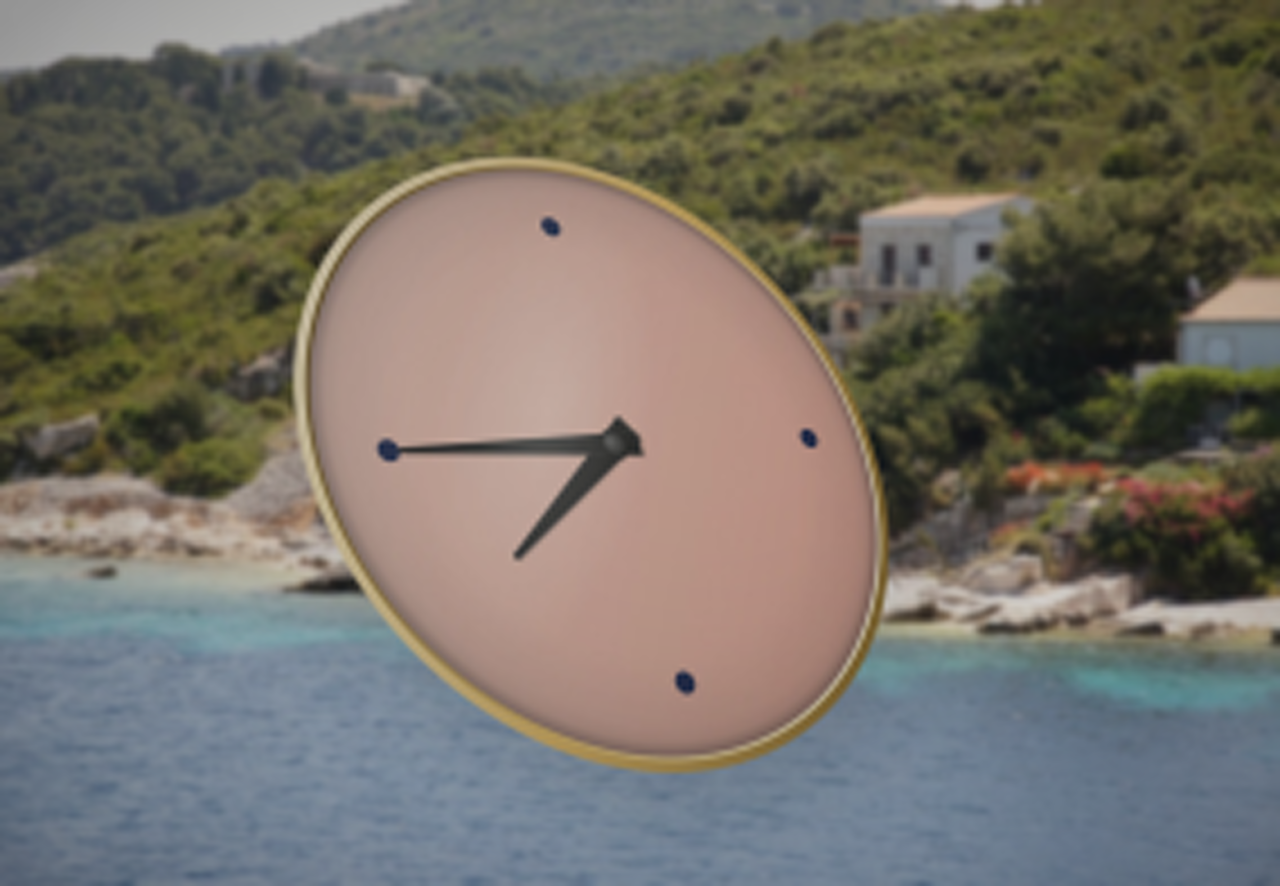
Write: {"hour": 7, "minute": 45}
